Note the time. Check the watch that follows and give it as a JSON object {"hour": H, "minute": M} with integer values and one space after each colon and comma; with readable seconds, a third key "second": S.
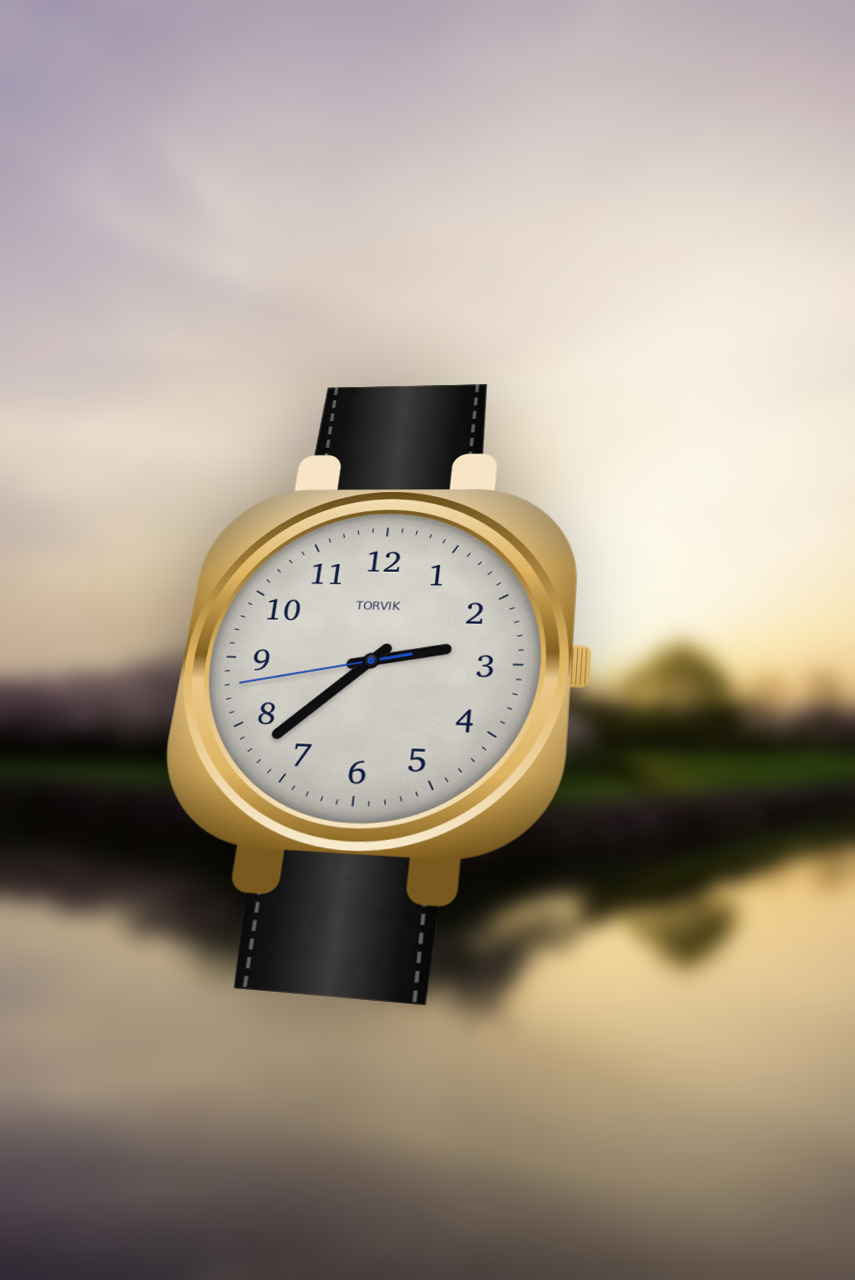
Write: {"hour": 2, "minute": 37, "second": 43}
